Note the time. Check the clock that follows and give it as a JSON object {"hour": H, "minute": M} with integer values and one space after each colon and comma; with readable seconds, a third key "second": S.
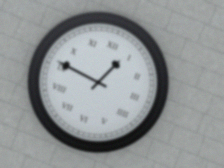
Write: {"hour": 12, "minute": 46}
